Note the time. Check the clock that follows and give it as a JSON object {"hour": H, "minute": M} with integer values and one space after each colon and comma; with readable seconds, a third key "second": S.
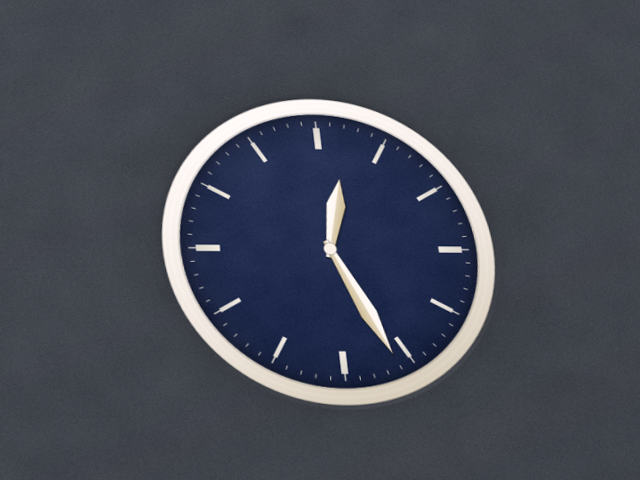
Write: {"hour": 12, "minute": 26}
